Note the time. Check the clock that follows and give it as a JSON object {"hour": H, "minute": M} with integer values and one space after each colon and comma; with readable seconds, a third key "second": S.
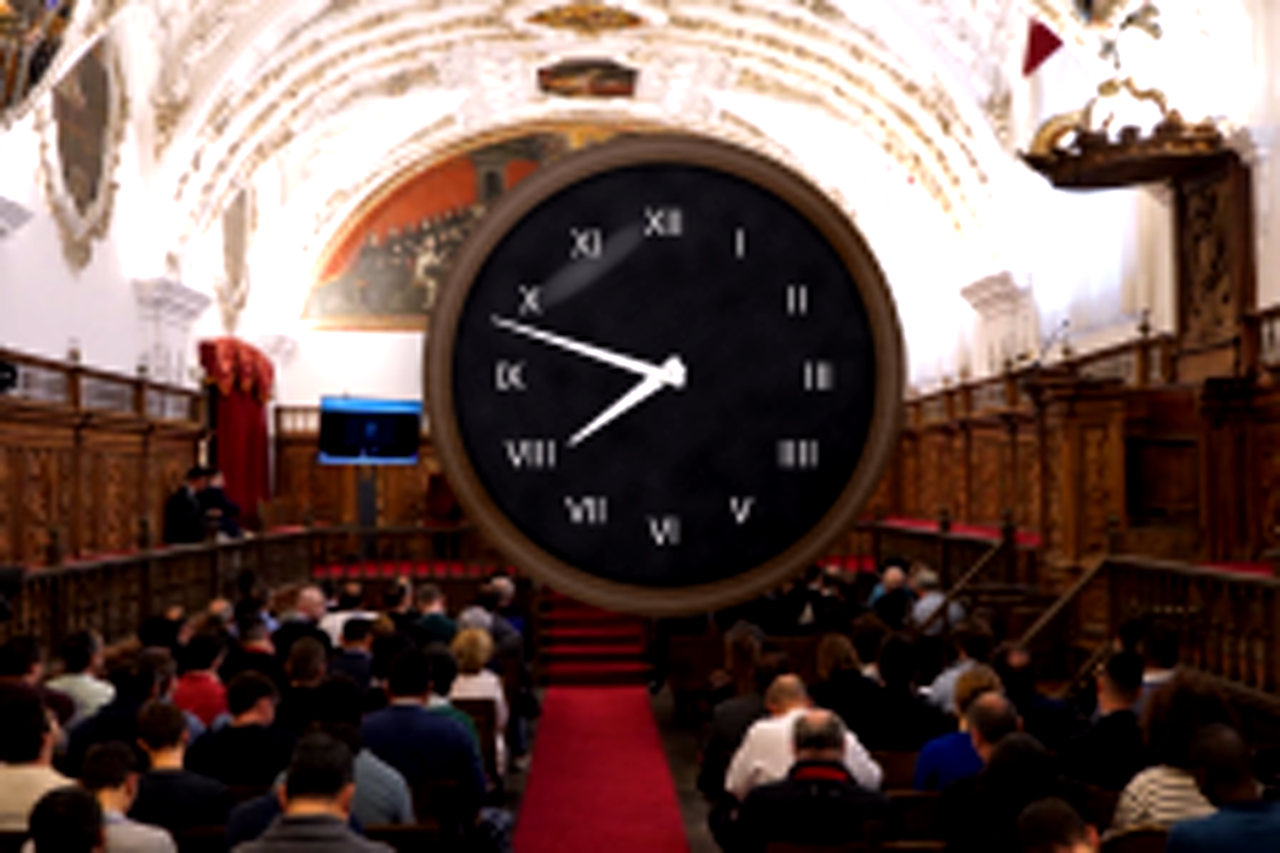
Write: {"hour": 7, "minute": 48}
